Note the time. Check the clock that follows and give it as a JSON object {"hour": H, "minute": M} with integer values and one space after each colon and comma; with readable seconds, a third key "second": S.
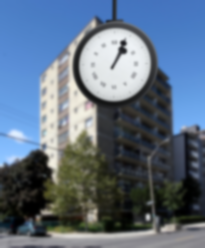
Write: {"hour": 1, "minute": 4}
